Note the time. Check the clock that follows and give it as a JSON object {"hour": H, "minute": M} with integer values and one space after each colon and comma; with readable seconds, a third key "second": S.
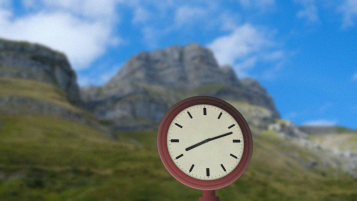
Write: {"hour": 8, "minute": 12}
